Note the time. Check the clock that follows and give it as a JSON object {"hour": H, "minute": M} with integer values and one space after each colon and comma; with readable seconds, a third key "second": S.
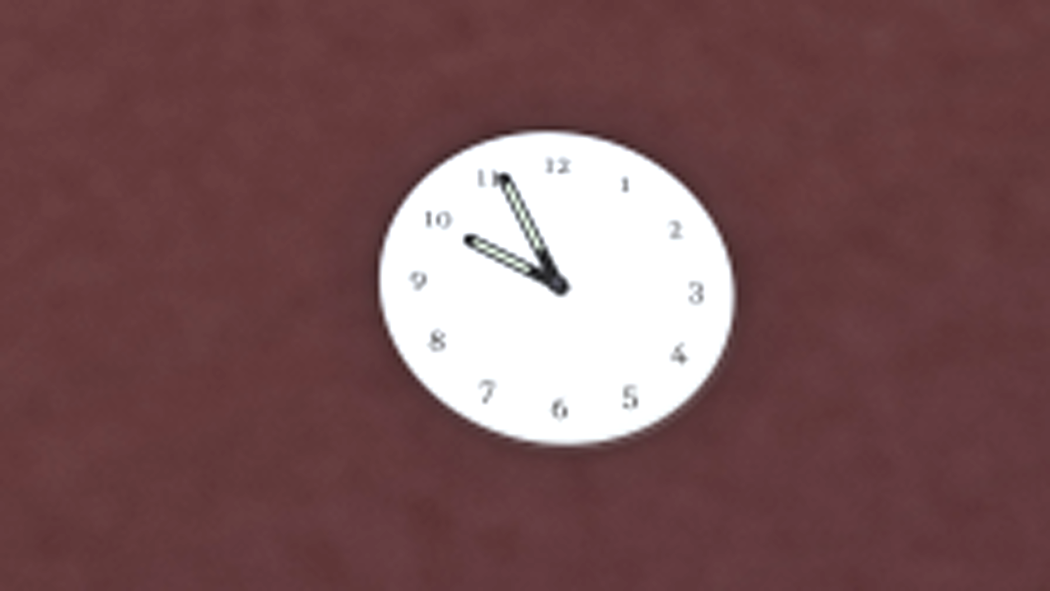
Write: {"hour": 9, "minute": 56}
